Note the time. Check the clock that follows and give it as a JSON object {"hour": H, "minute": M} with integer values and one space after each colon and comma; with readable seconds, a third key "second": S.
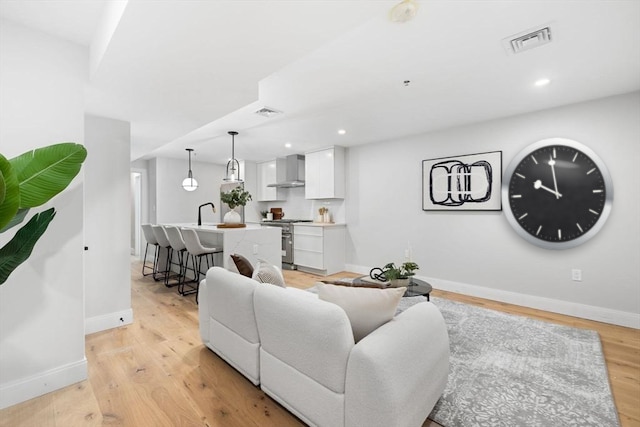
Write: {"hour": 9, "minute": 59}
